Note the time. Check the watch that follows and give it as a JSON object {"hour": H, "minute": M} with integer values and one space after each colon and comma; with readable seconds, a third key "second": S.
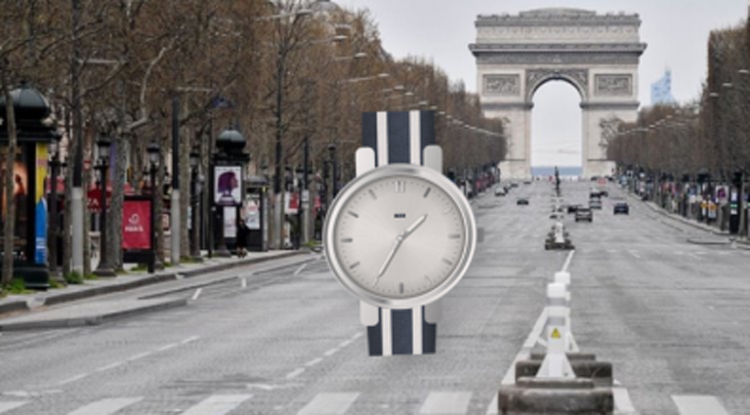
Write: {"hour": 1, "minute": 35}
